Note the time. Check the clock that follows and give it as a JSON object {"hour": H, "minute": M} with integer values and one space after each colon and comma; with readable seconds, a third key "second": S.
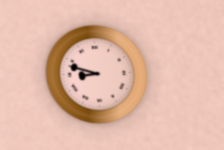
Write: {"hour": 8, "minute": 48}
